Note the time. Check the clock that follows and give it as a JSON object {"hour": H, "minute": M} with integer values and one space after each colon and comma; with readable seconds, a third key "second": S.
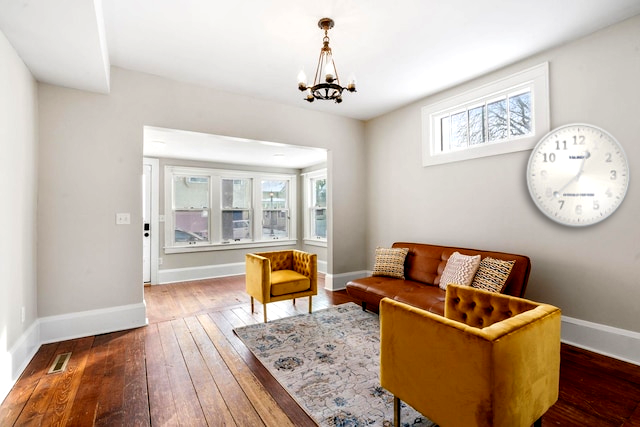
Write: {"hour": 12, "minute": 38}
